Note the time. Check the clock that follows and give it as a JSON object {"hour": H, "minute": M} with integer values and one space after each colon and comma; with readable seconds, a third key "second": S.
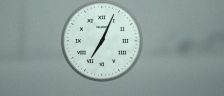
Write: {"hour": 7, "minute": 4}
